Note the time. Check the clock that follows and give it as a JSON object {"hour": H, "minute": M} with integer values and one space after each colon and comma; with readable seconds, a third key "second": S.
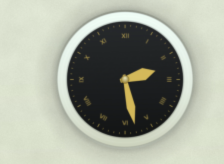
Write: {"hour": 2, "minute": 28}
